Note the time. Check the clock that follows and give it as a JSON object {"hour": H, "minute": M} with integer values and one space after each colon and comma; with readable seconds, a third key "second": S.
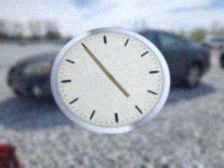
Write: {"hour": 4, "minute": 55}
